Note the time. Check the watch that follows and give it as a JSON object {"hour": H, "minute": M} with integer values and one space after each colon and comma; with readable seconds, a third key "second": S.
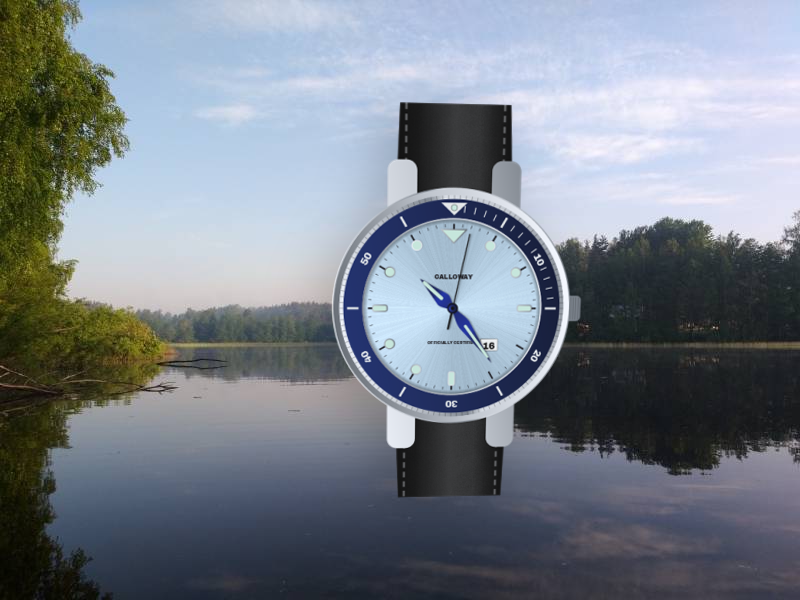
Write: {"hour": 10, "minute": 24, "second": 2}
